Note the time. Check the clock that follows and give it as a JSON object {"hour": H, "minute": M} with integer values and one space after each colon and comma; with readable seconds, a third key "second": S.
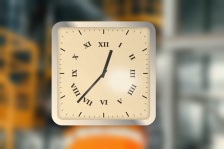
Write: {"hour": 12, "minute": 37}
